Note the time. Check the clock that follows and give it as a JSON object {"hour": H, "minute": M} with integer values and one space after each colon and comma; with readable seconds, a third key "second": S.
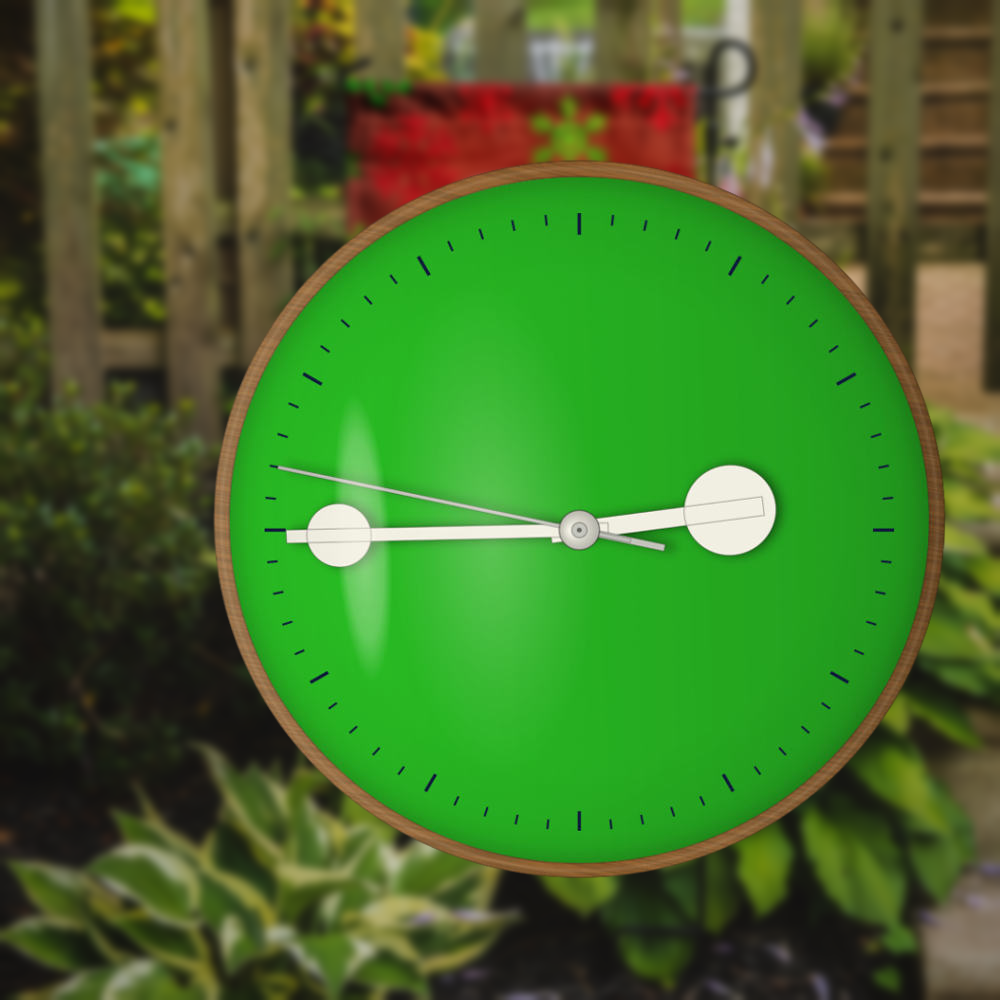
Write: {"hour": 2, "minute": 44, "second": 47}
